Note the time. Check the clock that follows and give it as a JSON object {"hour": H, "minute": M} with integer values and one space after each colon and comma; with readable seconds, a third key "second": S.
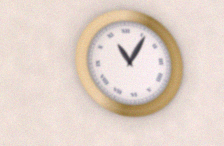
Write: {"hour": 11, "minute": 6}
